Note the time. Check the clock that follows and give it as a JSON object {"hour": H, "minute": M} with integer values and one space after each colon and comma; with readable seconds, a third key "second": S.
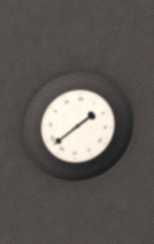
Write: {"hour": 1, "minute": 38}
